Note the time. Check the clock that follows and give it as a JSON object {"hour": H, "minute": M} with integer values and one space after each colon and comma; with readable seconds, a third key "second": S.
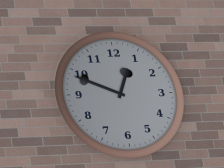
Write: {"hour": 12, "minute": 49}
